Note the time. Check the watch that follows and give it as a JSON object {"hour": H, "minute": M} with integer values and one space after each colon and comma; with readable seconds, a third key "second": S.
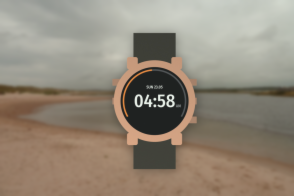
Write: {"hour": 4, "minute": 58}
